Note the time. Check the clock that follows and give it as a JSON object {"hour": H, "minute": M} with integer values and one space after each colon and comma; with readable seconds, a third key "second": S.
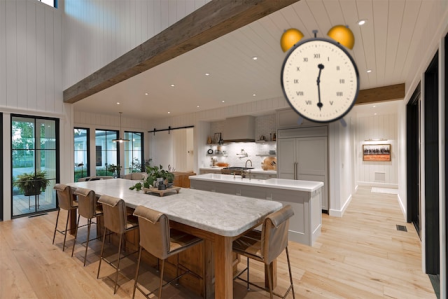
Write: {"hour": 12, "minute": 30}
